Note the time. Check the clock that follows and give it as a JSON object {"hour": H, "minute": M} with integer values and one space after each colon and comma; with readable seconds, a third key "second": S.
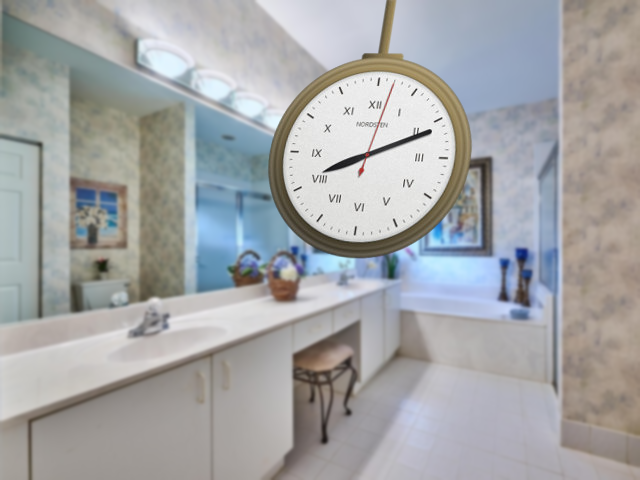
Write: {"hour": 8, "minute": 11, "second": 2}
